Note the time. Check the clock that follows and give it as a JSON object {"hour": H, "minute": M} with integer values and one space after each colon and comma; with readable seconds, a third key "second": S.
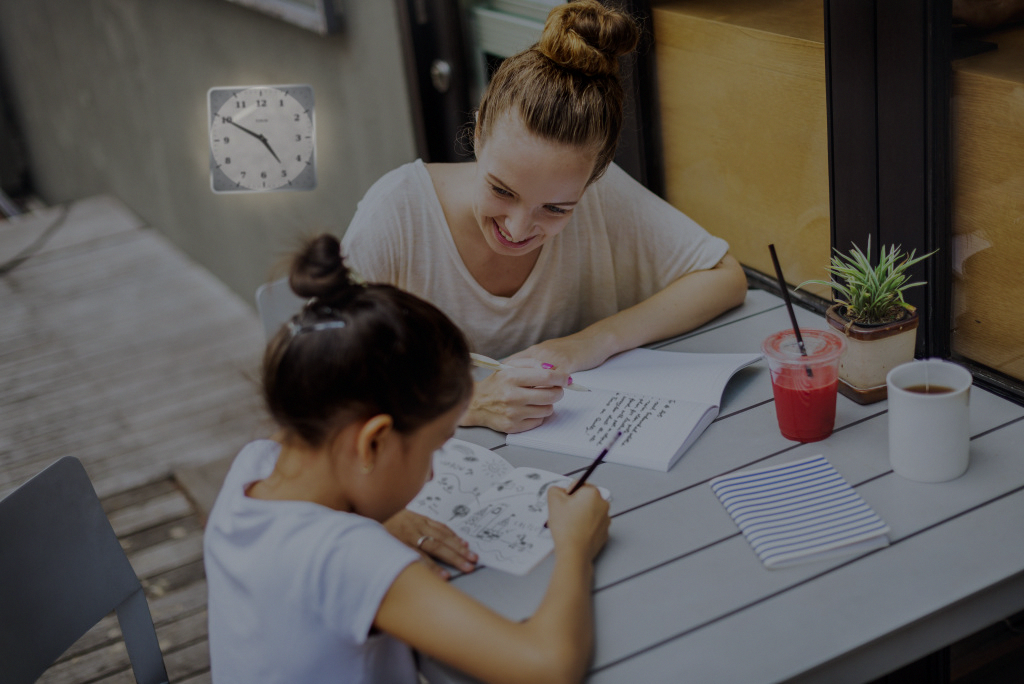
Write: {"hour": 4, "minute": 50}
